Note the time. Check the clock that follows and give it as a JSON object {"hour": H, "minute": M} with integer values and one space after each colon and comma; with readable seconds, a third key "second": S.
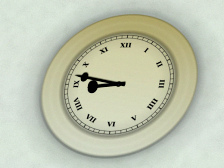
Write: {"hour": 8, "minute": 47}
